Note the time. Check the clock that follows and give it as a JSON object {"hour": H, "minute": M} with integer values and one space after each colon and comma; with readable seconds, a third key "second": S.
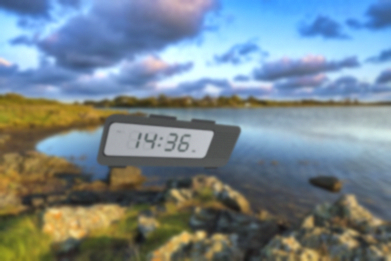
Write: {"hour": 14, "minute": 36}
